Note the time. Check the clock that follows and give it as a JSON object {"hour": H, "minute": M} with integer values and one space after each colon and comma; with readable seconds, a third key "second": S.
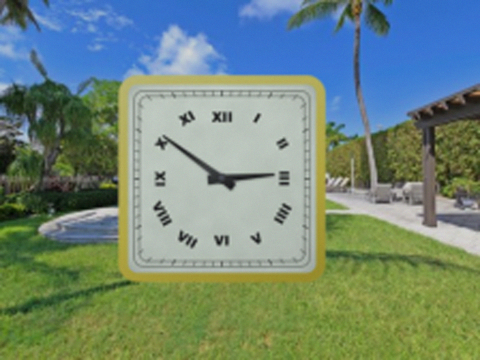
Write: {"hour": 2, "minute": 51}
